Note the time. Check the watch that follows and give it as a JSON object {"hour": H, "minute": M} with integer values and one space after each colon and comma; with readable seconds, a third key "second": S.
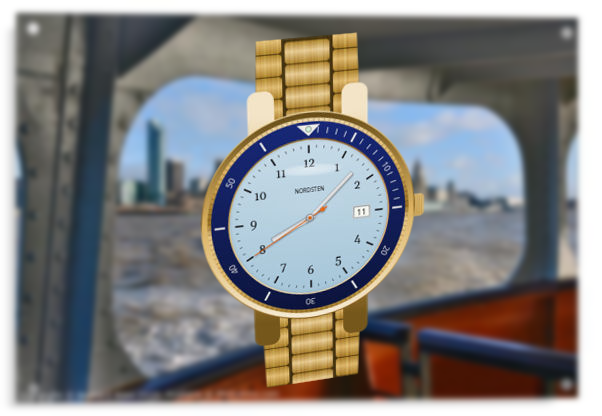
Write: {"hour": 8, "minute": 7, "second": 40}
